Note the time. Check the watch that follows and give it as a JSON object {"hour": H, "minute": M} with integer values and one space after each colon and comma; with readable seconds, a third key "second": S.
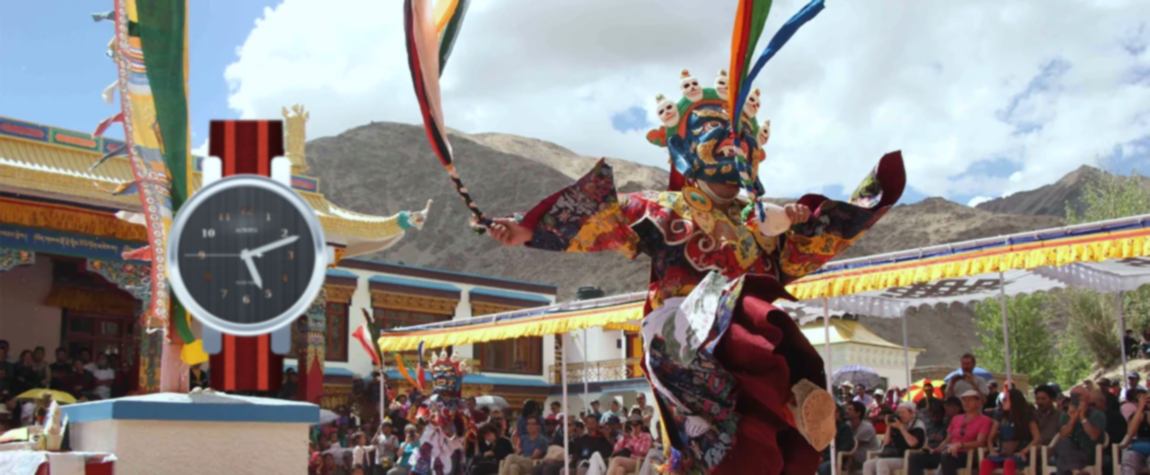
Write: {"hour": 5, "minute": 11, "second": 45}
